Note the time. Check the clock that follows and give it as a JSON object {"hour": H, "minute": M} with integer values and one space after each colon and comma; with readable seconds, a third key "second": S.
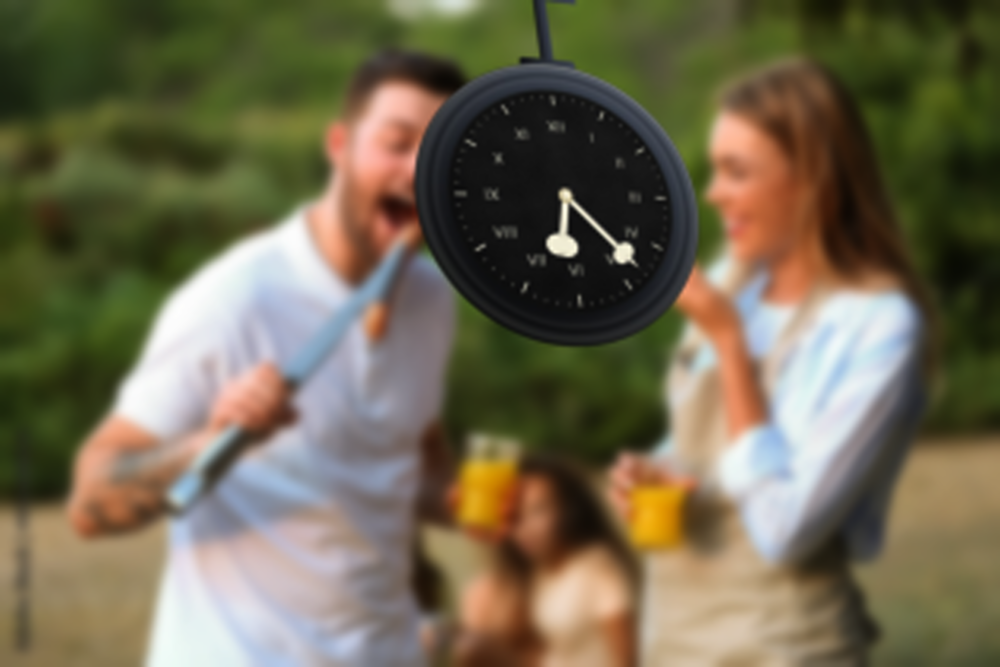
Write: {"hour": 6, "minute": 23}
